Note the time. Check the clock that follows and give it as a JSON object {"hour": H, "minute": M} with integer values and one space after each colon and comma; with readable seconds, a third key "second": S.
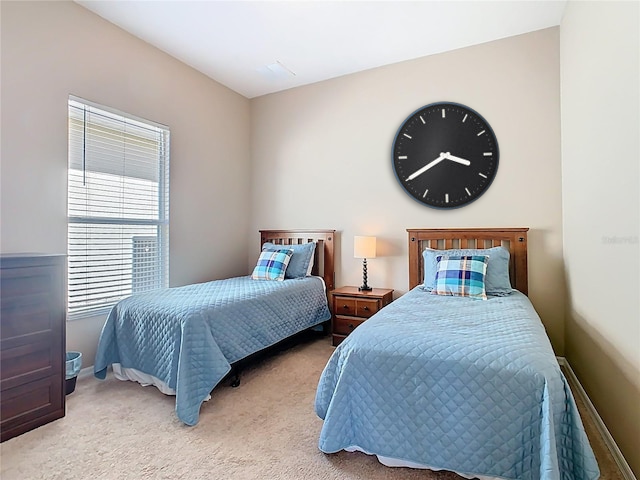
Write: {"hour": 3, "minute": 40}
